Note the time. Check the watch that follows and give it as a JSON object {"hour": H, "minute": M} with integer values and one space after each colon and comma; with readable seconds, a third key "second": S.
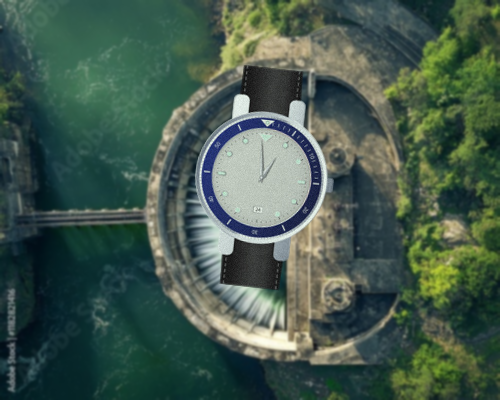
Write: {"hour": 12, "minute": 59}
